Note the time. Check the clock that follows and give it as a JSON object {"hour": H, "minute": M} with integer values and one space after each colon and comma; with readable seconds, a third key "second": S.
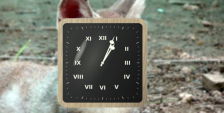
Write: {"hour": 1, "minute": 4}
